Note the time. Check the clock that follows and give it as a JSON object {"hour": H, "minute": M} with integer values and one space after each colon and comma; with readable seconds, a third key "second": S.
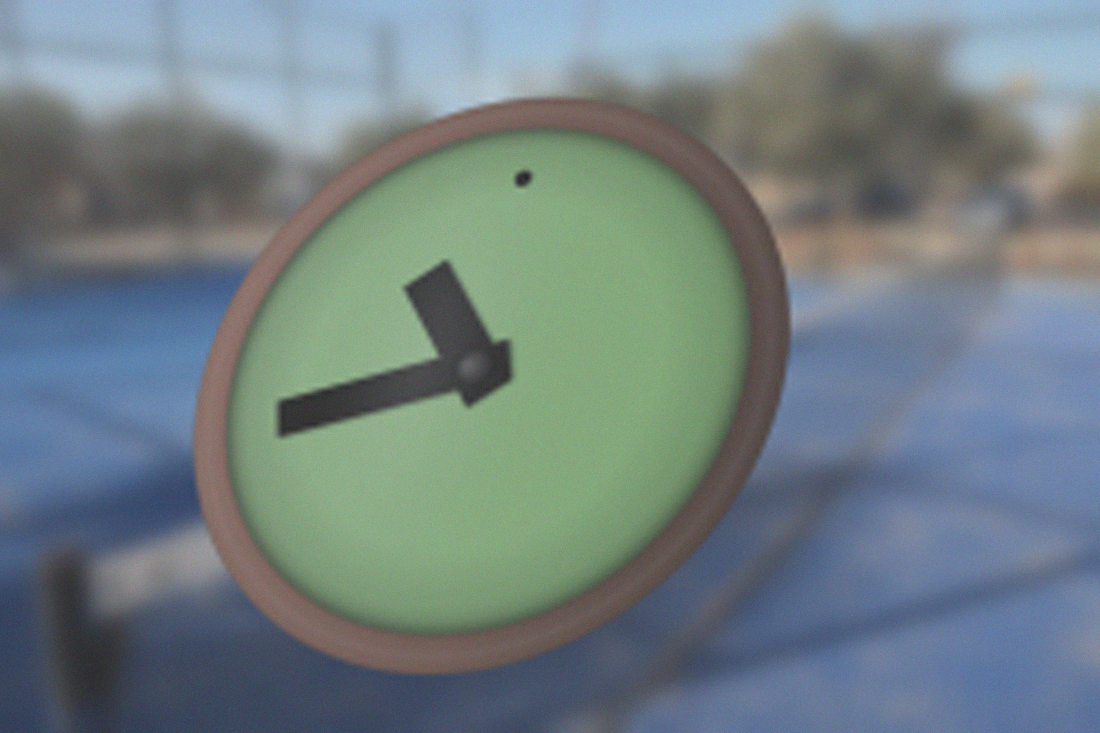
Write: {"hour": 10, "minute": 42}
